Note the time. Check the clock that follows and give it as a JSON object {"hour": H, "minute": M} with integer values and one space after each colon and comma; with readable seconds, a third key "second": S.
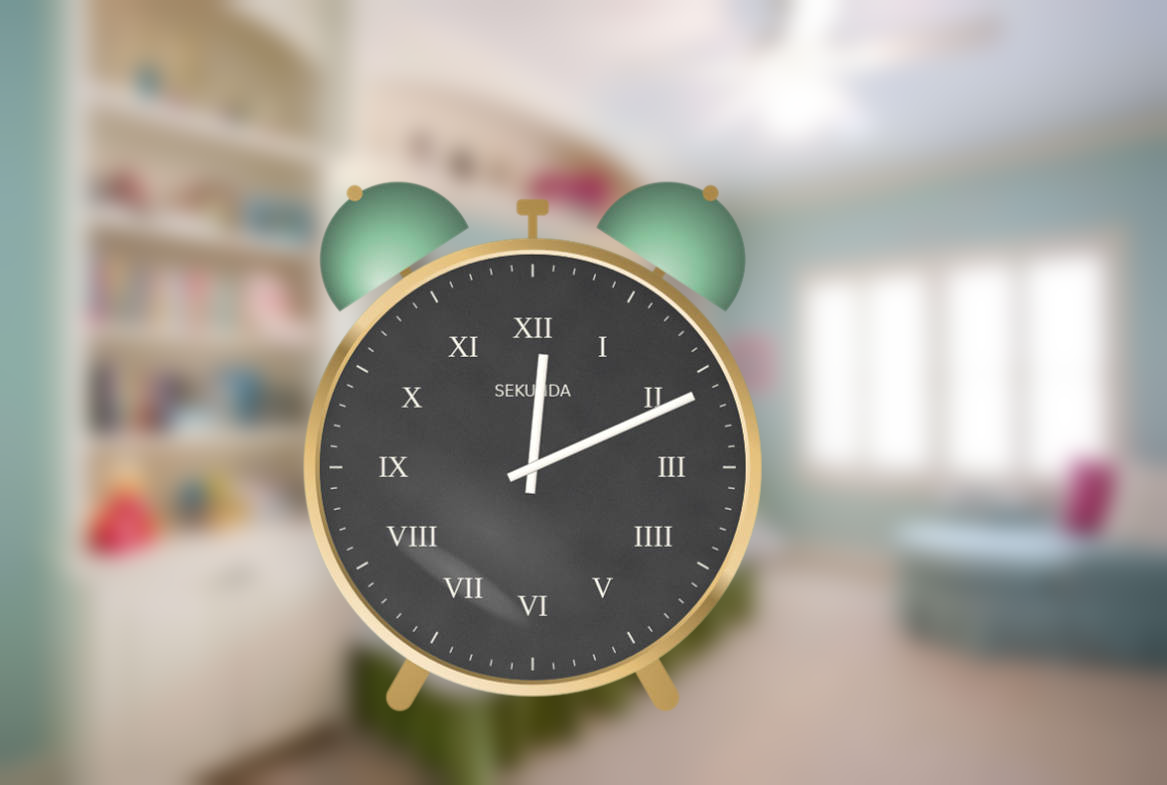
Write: {"hour": 12, "minute": 11}
